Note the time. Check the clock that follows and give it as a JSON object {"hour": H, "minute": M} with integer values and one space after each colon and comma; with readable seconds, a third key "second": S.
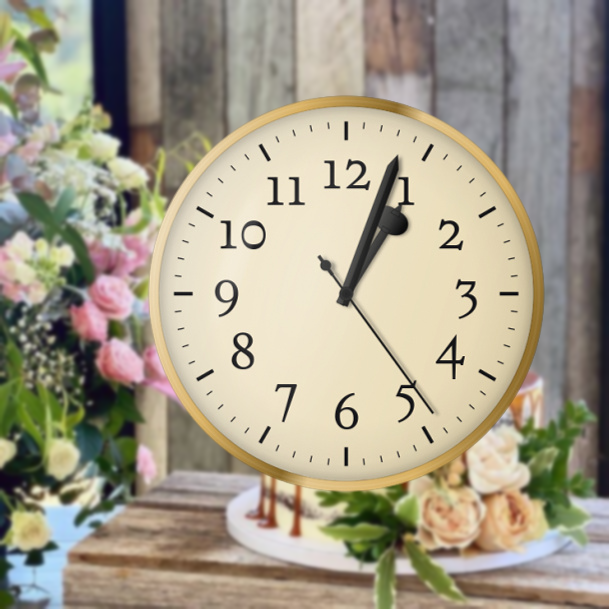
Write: {"hour": 1, "minute": 3, "second": 24}
